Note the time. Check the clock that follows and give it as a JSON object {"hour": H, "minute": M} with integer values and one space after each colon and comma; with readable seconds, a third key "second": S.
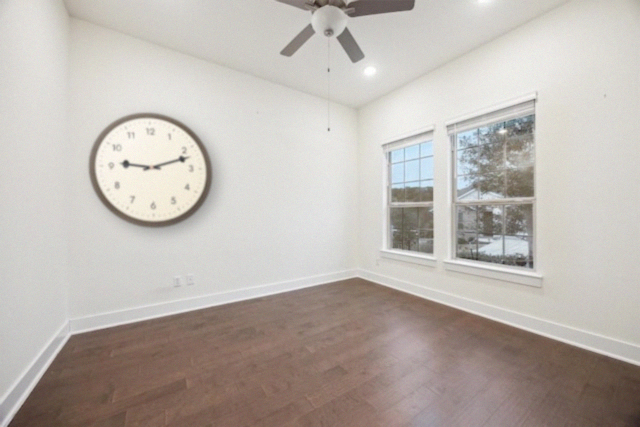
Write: {"hour": 9, "minute": 12}
